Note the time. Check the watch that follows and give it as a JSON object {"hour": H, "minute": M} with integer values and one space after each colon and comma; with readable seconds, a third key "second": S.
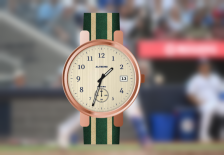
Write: {"hour": 1, "minute": 33}
